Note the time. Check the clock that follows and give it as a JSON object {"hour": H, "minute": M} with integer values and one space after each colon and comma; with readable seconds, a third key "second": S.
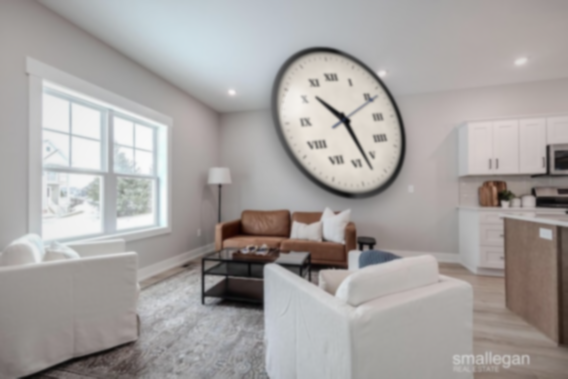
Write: {"hour": 10, "minute": 27, "second": 11}
